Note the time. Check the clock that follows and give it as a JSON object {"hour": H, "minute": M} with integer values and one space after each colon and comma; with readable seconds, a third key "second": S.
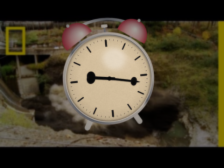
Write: {"hour": 9, "minute": 17}
